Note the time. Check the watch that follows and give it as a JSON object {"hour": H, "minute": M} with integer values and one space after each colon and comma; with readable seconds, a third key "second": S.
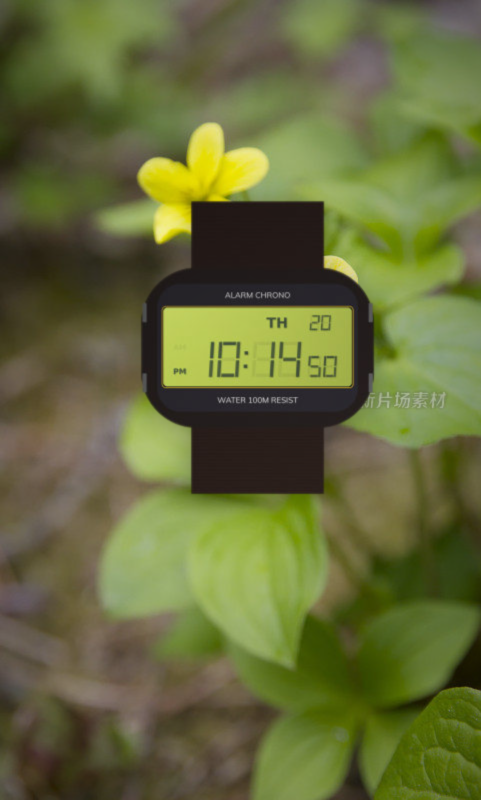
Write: {"hour": 10, "minute": 14, "second": 50}
